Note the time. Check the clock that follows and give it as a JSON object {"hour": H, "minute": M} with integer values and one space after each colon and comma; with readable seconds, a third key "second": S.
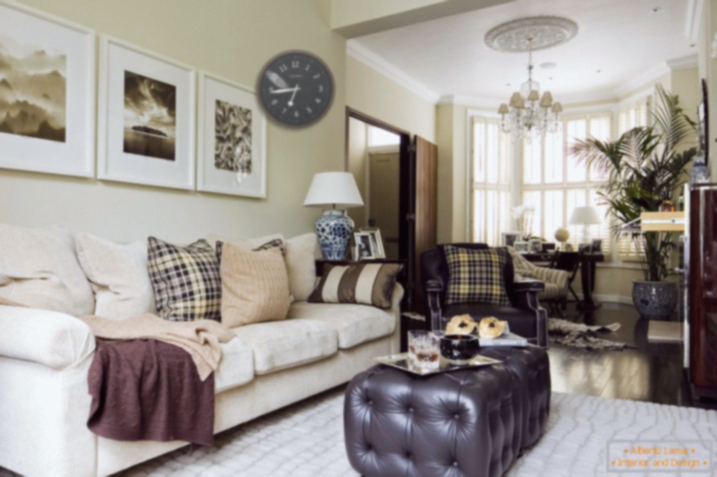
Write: {"hour": 6, "minute": 44}
